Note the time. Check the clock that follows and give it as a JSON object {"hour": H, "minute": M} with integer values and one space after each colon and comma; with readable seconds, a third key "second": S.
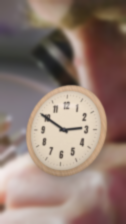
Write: {"hour": 2, "minute": 50}
